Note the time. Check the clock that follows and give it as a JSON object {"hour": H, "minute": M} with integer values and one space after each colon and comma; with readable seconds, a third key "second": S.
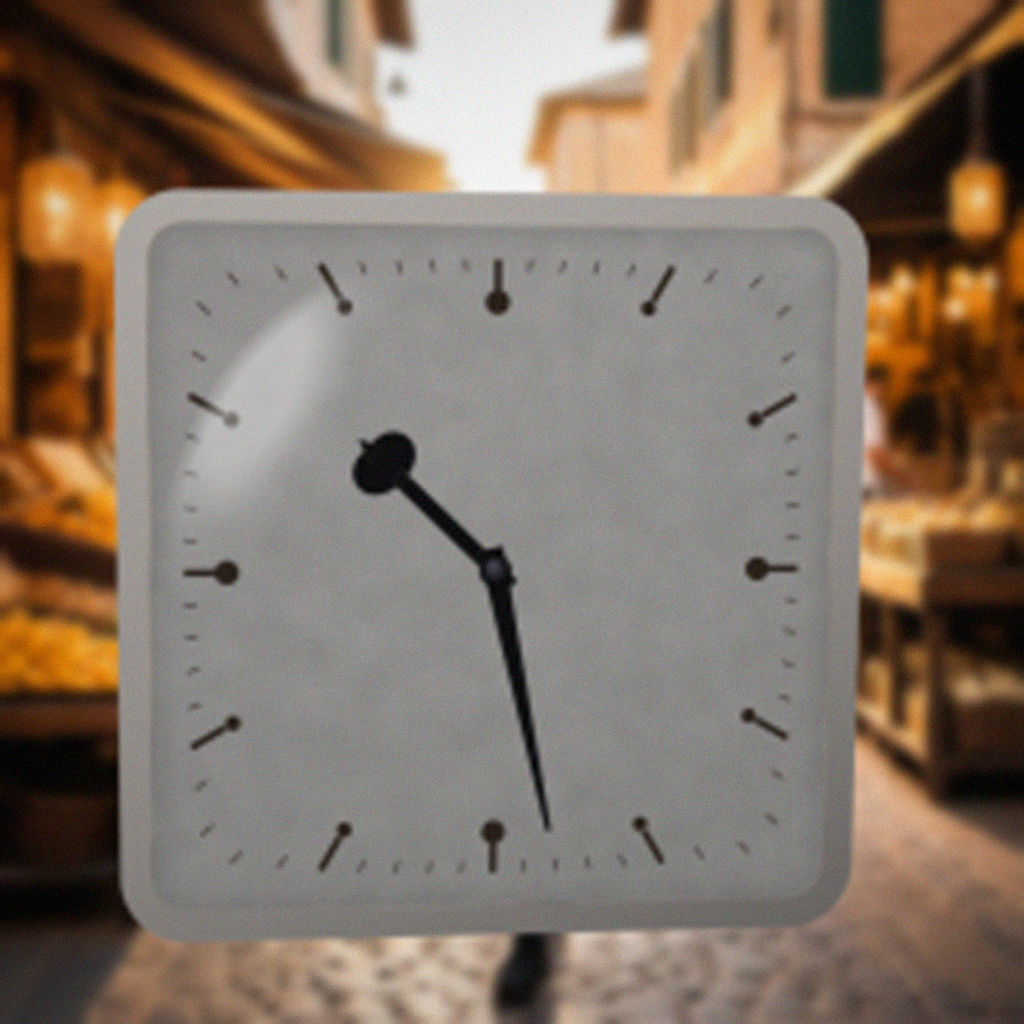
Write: {"hour": 10, "minute": 28}
